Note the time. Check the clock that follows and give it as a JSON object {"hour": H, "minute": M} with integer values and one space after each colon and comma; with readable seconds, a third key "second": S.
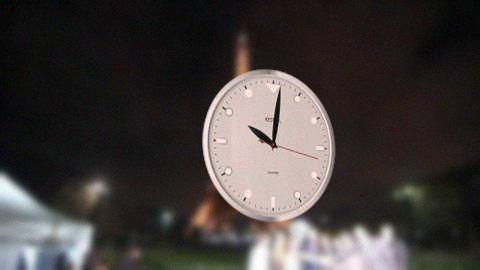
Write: {"hour": 10, "minute": 1, "second": 17}
